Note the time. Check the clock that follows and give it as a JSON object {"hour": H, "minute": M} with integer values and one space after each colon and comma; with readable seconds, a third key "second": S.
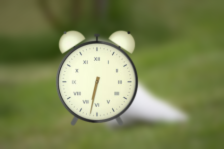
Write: {"hour": 6, "minute": 32}
